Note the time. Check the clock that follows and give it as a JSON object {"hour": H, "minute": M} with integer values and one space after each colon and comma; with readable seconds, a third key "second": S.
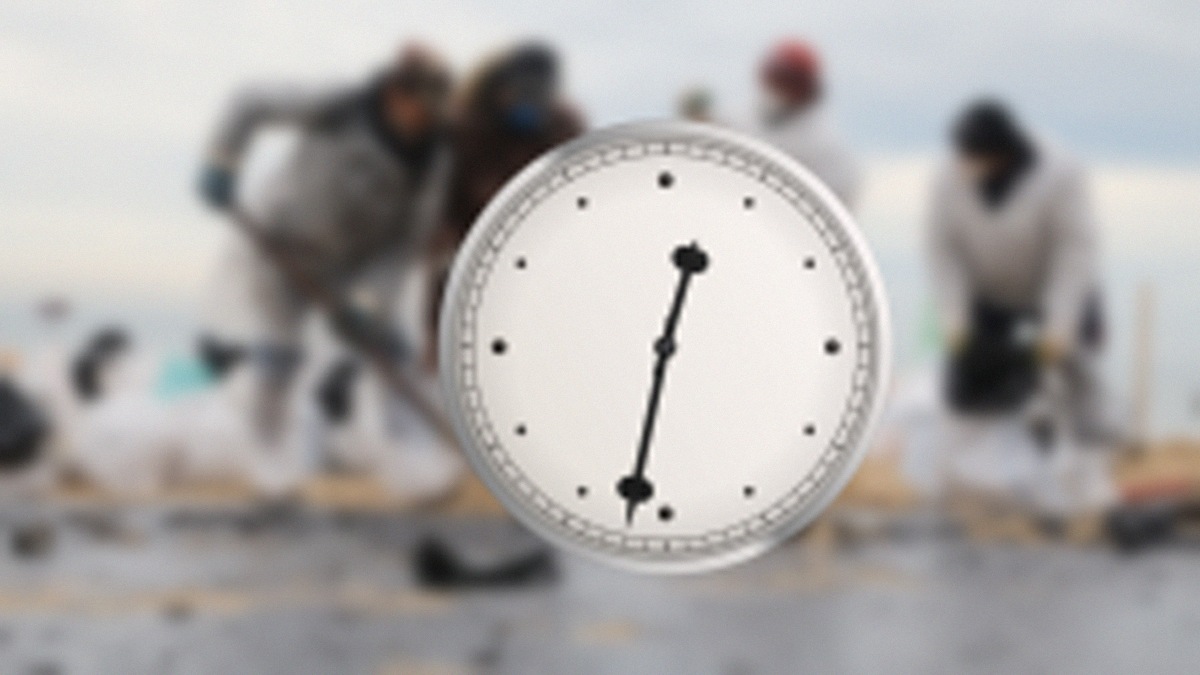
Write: {"hour": 12, "minute": 32}
